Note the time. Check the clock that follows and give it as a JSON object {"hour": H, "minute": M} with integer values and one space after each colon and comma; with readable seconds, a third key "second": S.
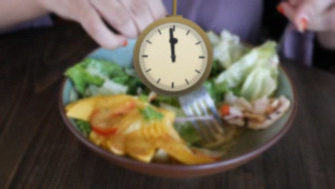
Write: {"hour": 11, "minute": 59}
